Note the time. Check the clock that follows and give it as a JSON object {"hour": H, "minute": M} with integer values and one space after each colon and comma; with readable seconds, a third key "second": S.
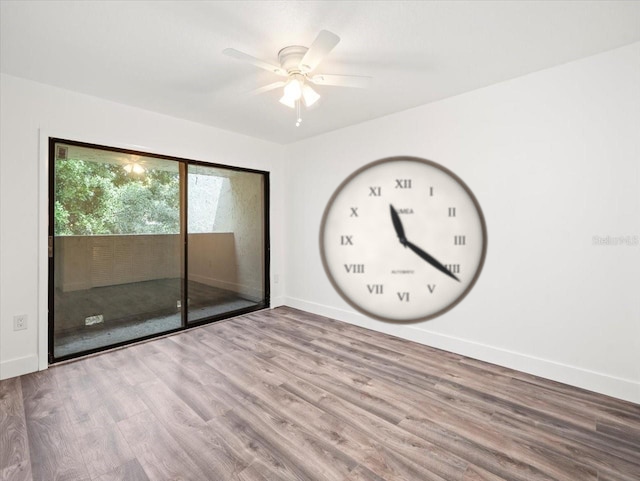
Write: {"hour": 11, "minute": 21}
